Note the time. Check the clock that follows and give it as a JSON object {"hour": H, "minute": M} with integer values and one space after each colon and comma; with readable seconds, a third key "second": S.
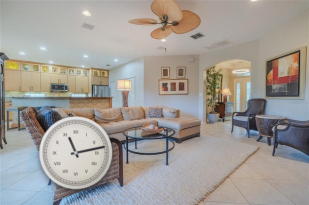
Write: {"hour": 11, "minute": 13}
